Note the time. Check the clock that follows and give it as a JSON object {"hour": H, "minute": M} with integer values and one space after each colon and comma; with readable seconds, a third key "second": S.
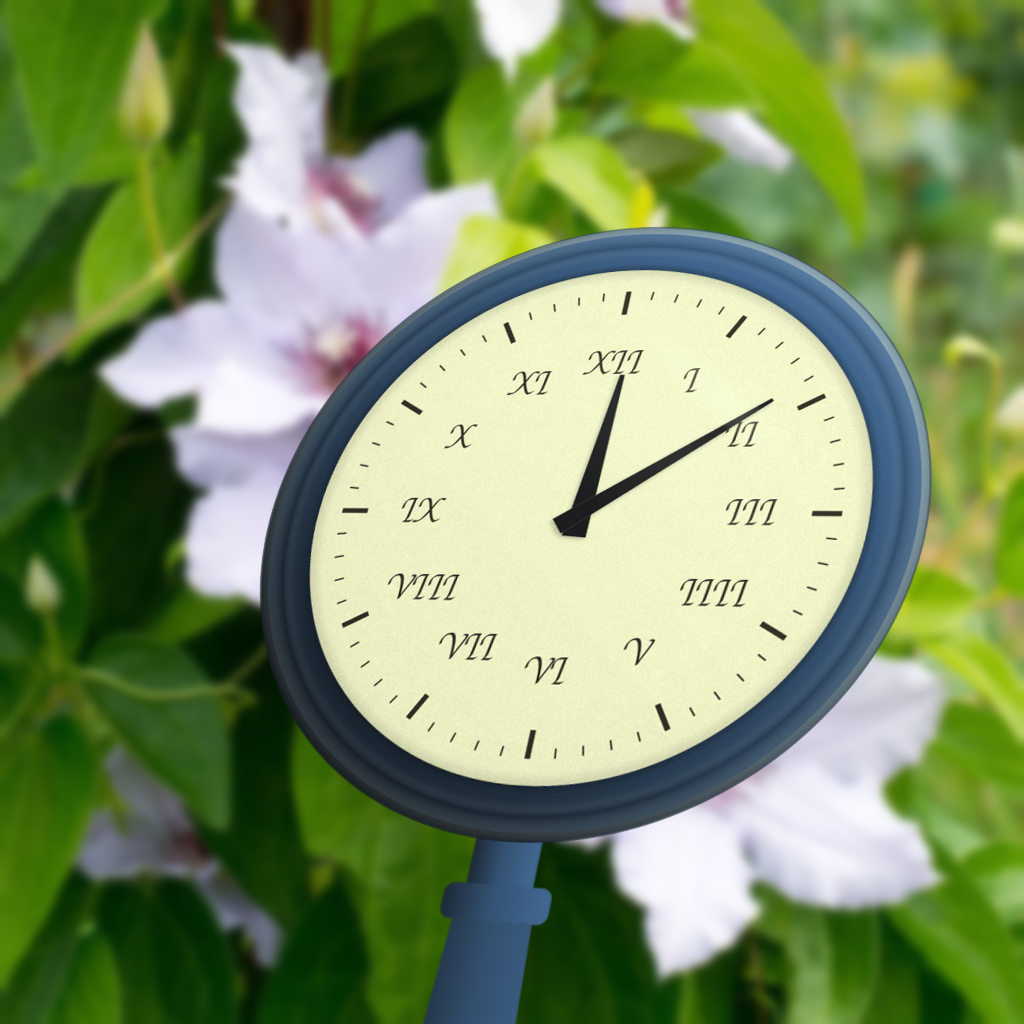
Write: {"hour": 12, "minute": 9}
